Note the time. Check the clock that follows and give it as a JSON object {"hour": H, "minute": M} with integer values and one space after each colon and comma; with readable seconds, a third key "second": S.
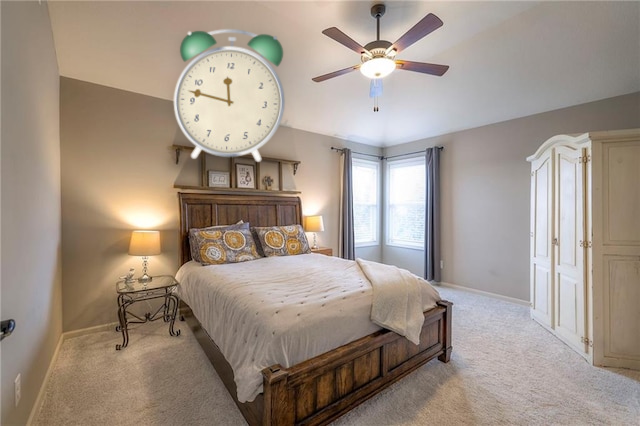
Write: {"hour": 11, "minute": 47}
